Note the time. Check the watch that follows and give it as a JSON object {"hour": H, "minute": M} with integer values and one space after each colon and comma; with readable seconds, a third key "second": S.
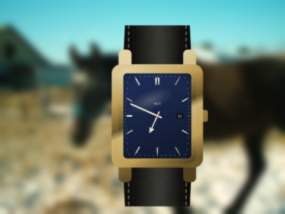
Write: {"hour": 6, "minute": 49}
